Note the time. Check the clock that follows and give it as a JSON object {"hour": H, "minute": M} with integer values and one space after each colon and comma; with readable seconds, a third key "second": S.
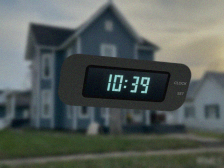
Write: {"hour": 10, "minute": 39}
